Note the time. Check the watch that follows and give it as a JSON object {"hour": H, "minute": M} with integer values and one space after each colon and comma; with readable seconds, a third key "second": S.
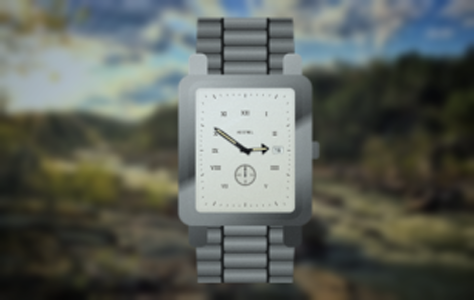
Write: {"hour": 2, "minute": 51}
